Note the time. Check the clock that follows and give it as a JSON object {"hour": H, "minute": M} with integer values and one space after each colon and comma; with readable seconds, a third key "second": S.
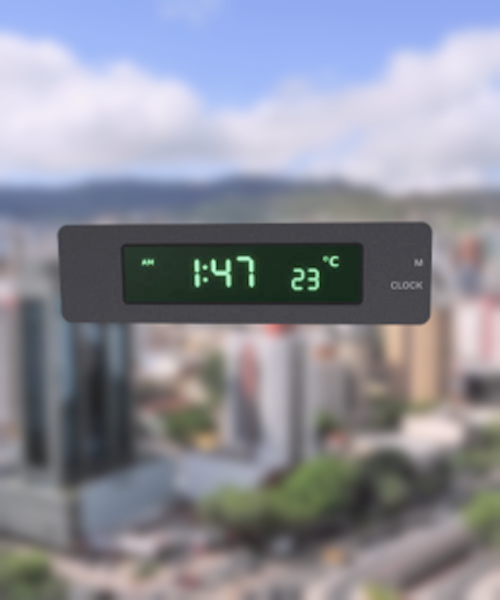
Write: {"hour": 1, "minute": 47}
